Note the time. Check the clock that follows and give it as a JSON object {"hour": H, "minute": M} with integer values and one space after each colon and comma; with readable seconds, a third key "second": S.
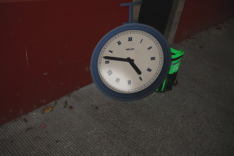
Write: {"hour": 4, "minute": 47}
